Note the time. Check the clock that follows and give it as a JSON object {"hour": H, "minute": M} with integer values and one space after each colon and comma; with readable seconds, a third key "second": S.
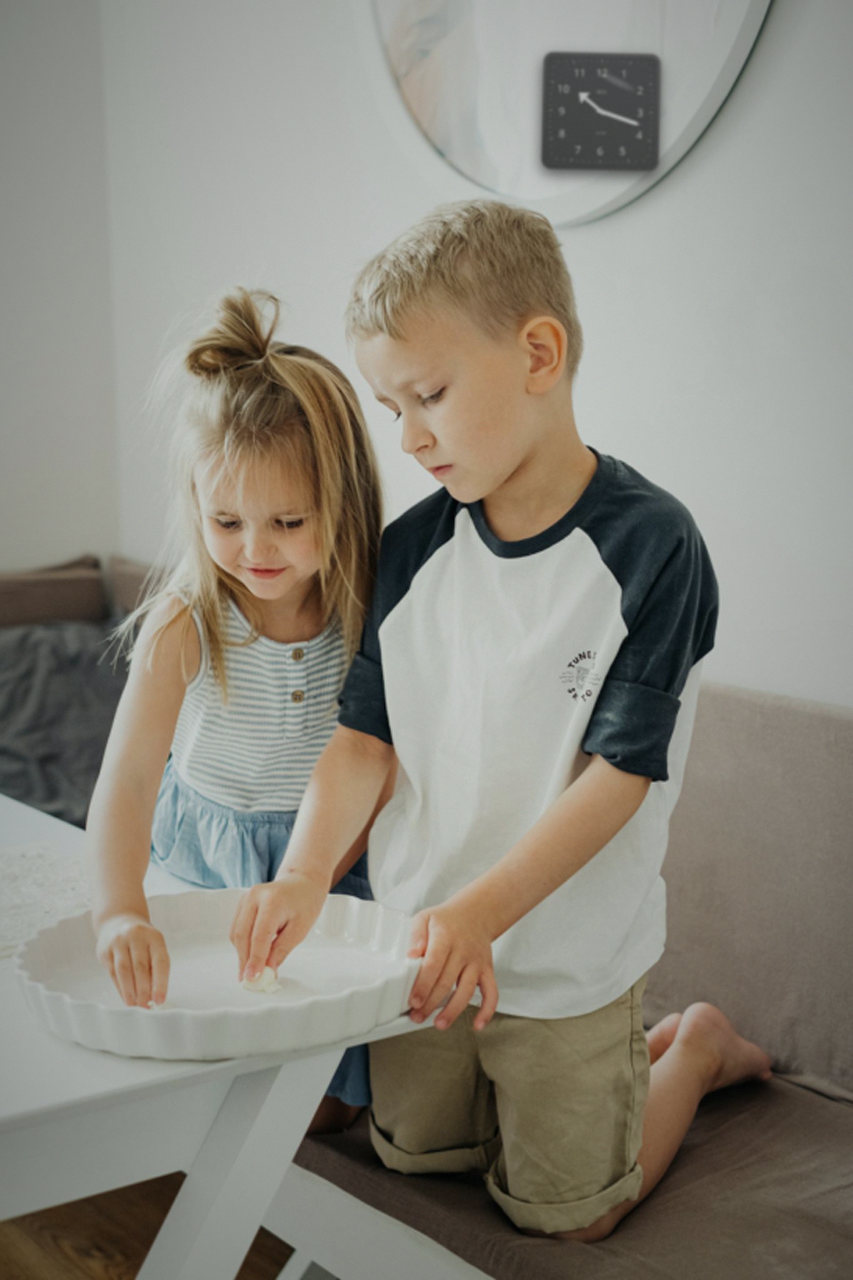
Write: {"hour": 10, "minute": 18}
